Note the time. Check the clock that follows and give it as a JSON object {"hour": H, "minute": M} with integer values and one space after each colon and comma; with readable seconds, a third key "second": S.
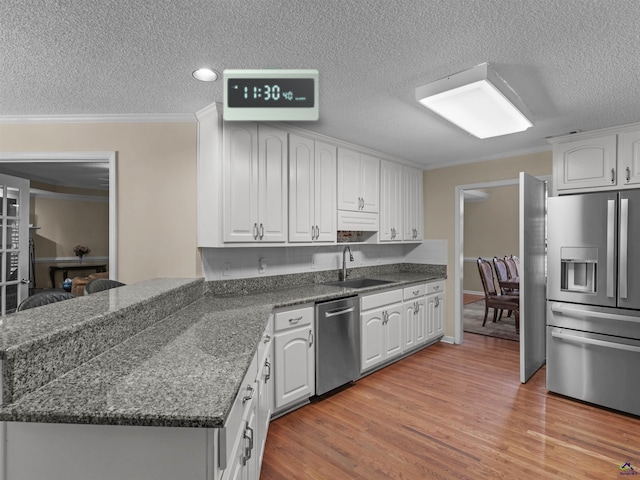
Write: {"hour": 11, "minute": 30}
